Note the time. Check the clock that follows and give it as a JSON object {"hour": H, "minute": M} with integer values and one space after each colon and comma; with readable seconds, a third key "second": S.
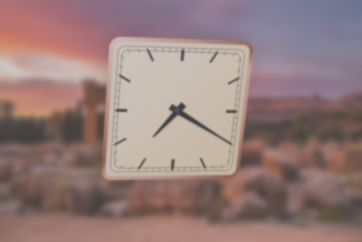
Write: {"hour": 7, "minute": 20}
